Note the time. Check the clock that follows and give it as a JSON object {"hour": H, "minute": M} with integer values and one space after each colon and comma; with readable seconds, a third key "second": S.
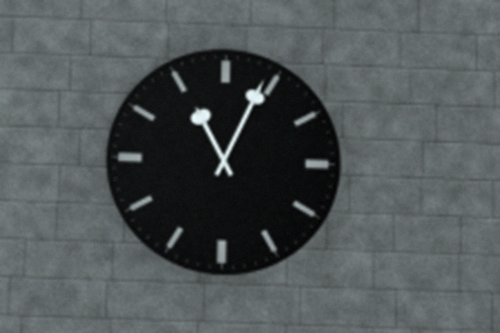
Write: {"hour": 11, "minute": 4}
